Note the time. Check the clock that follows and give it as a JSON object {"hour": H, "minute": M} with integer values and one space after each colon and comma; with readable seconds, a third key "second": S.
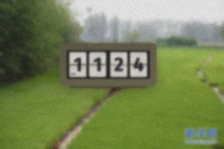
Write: {"hour": 11, "minute": 24}
